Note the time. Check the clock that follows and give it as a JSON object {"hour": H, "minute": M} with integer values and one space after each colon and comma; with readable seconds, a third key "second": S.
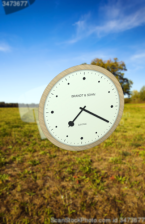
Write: {"hour": 7, "minute": 20}
